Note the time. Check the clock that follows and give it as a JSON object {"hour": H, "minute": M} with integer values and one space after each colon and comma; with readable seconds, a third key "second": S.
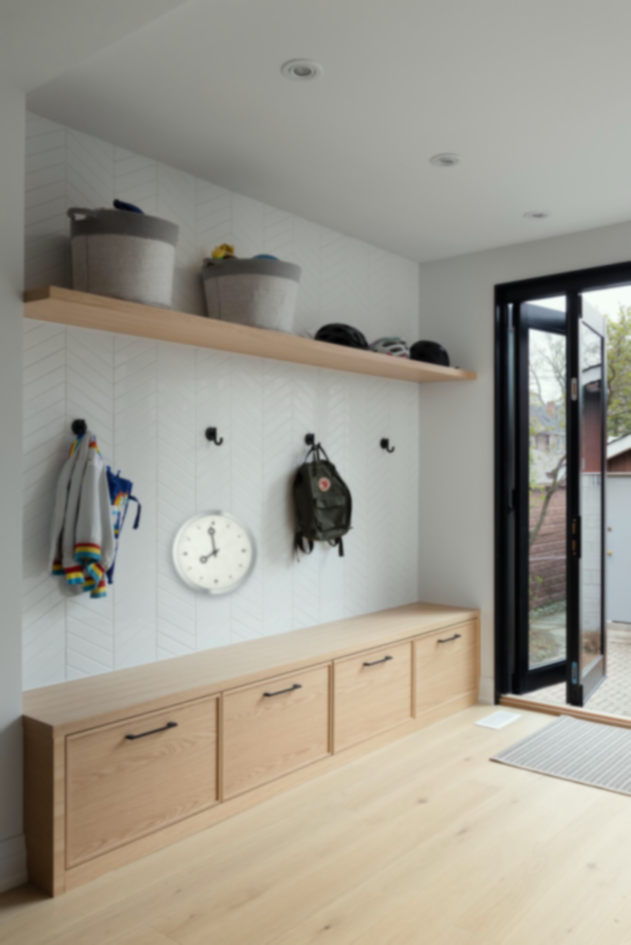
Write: {"hour": 7, "minute": 59}
